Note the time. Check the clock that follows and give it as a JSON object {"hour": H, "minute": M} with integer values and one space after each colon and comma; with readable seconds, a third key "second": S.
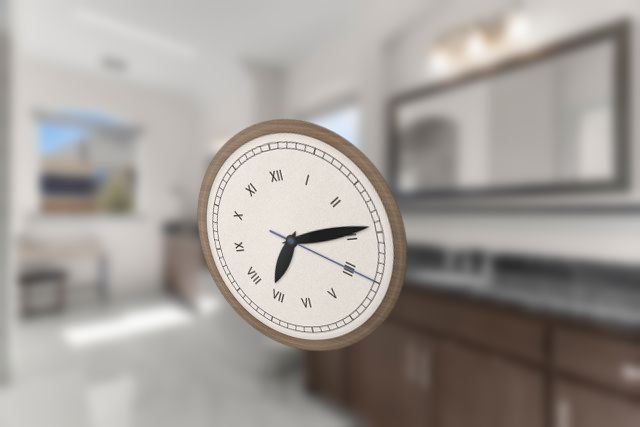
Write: {"hour": 7, "minute": 14, "second": 20}
